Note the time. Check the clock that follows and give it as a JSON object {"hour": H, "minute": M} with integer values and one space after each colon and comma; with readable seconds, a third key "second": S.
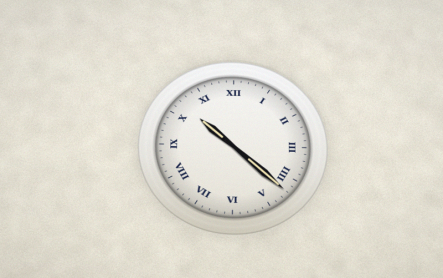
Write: {"hour": 10, "minute": 22}
